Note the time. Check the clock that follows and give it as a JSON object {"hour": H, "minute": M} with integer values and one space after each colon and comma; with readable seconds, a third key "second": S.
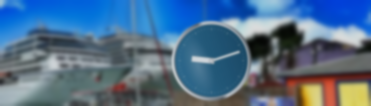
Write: {"hour": 9, "minute": 12}
